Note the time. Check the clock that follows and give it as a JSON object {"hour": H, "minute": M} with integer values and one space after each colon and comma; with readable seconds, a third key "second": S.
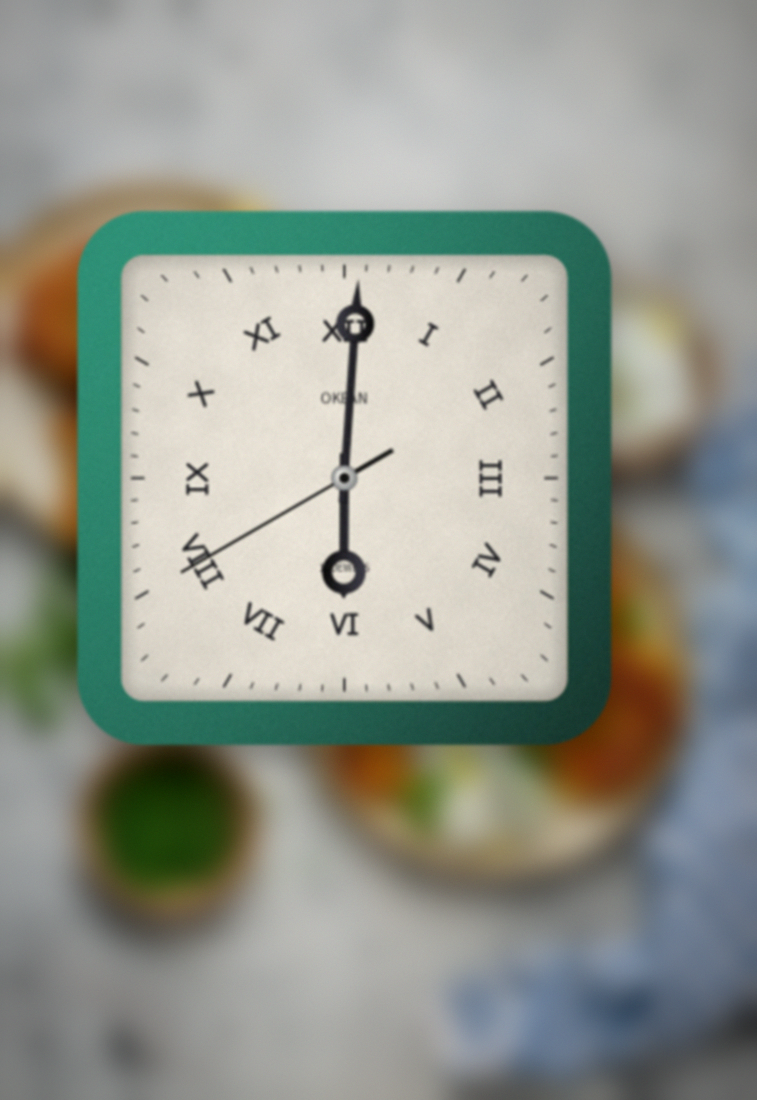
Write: {"hour": 6, "minute": 0, "second": 40}
